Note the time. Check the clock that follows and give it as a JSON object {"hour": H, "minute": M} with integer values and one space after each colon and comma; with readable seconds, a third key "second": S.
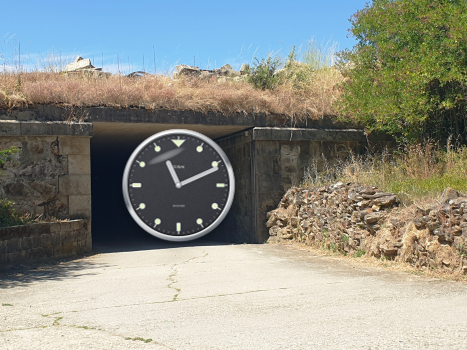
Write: {"hour": 11, "minute": 11}
